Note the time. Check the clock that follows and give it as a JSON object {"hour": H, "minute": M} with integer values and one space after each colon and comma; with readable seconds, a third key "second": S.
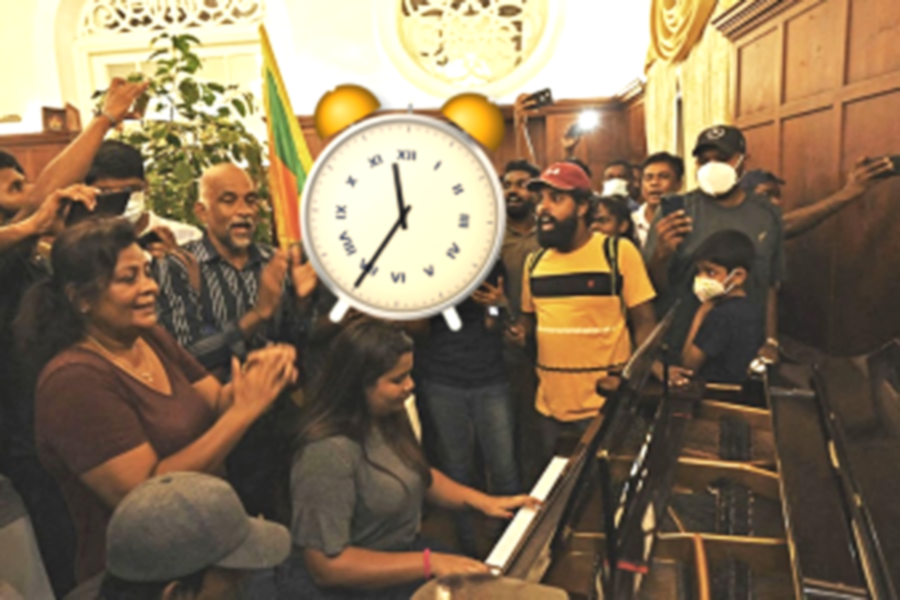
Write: {"hour": 11, "minute": 35}
